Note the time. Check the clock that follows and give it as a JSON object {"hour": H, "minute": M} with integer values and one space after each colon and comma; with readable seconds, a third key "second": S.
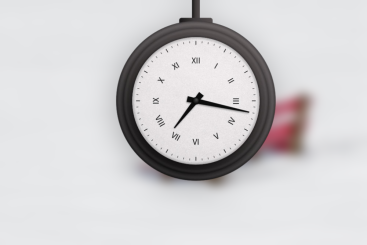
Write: {"hour": 7, "minute": 17}
